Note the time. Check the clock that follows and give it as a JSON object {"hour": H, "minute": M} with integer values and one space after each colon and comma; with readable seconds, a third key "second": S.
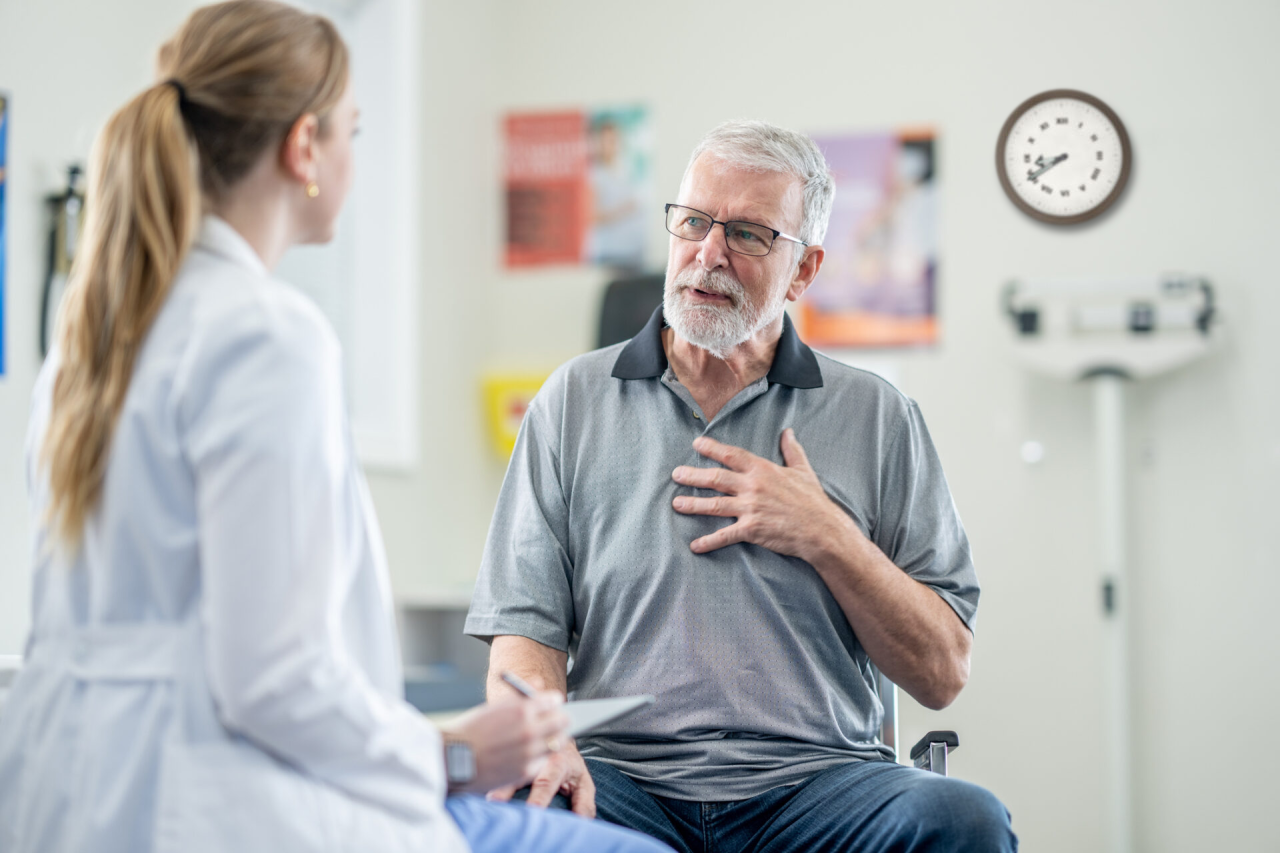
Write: {"hour": 8, "minute": 40}
